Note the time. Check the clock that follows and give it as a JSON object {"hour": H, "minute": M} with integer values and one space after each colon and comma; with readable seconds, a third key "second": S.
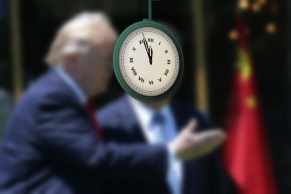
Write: {"hour": 11, "minute": 57}
